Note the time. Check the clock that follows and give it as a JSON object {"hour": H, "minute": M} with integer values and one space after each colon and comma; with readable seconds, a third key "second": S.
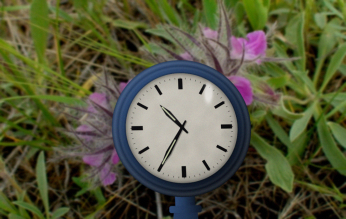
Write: {"hour": 10, "minute": 35}
